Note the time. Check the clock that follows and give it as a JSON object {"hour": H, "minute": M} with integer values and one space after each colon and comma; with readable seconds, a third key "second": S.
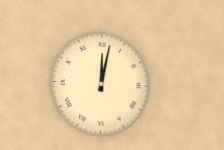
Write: {"hour": 12, "minute": 2}
